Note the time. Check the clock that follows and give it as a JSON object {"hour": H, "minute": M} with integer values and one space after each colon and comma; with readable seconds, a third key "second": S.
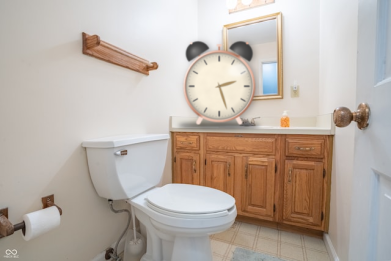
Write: {"hour": 2, "minute": 27}
